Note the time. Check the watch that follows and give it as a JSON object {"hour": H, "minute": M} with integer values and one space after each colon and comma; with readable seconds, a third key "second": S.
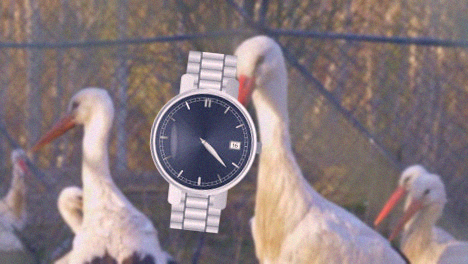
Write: {"hour": 4, "minute": 22}
